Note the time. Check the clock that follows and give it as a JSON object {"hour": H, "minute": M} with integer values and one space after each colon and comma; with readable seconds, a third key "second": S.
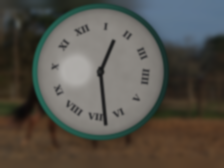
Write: {"hour": 1, "minute": 33}
